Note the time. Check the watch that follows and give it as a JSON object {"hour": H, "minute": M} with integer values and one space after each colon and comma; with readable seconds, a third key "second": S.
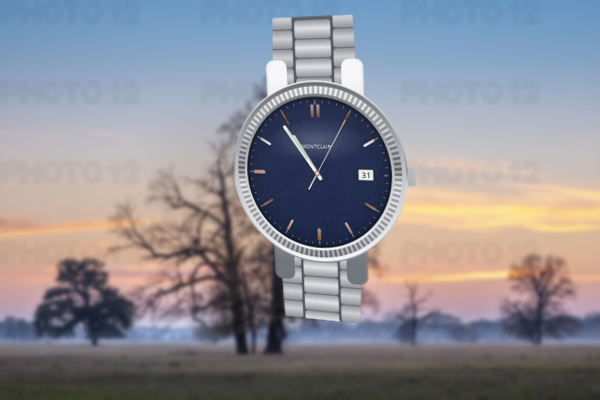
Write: {"hour": 10, "minute": 54, "second": 5}
